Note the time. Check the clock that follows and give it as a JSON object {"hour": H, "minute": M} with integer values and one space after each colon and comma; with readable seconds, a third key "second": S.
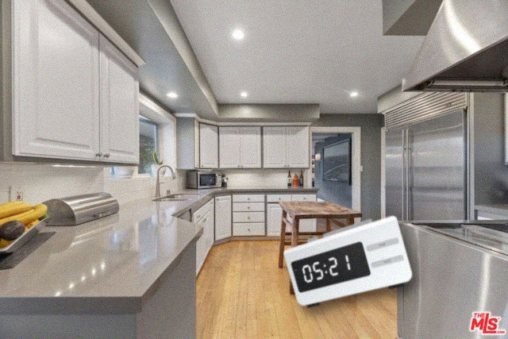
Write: {"hour": 5, "minute": 21}
